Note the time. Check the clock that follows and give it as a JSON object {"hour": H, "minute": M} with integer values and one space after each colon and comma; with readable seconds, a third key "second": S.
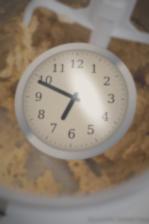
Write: {"hour": 6, "minute": 49}
